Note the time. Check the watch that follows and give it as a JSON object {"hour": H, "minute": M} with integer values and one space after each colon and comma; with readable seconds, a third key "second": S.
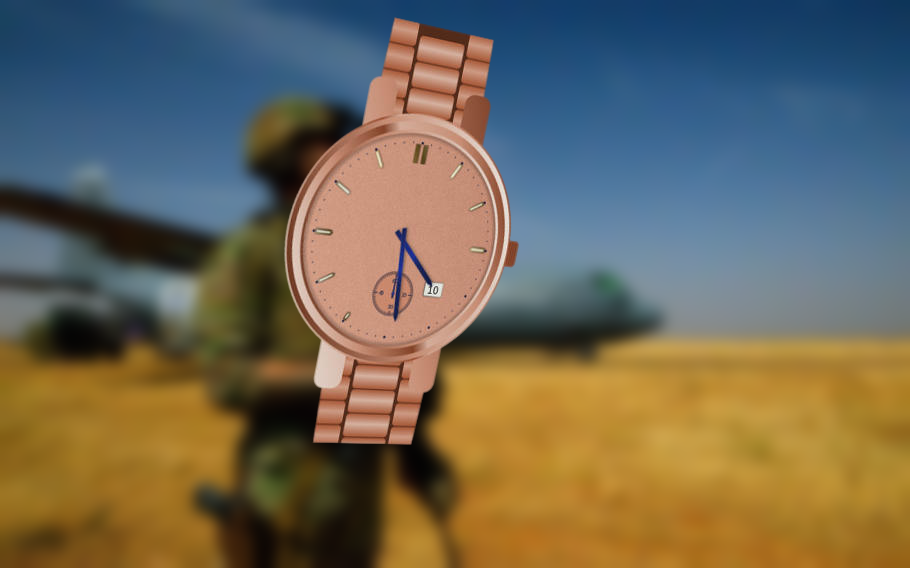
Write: {"hour": 4, "minute": 29}
